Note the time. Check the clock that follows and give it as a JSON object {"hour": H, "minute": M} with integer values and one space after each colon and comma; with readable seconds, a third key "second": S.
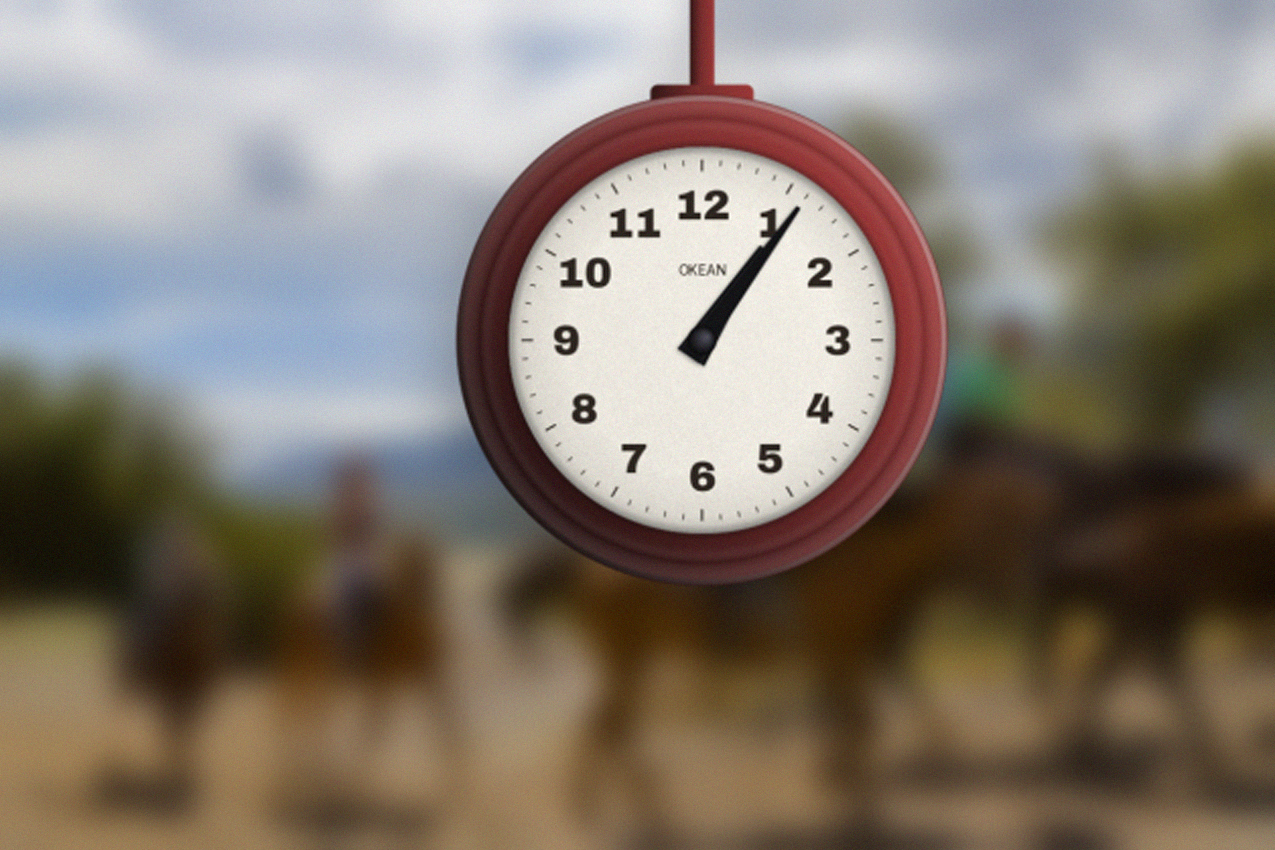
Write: {"hour": 1, "minute": 6}
